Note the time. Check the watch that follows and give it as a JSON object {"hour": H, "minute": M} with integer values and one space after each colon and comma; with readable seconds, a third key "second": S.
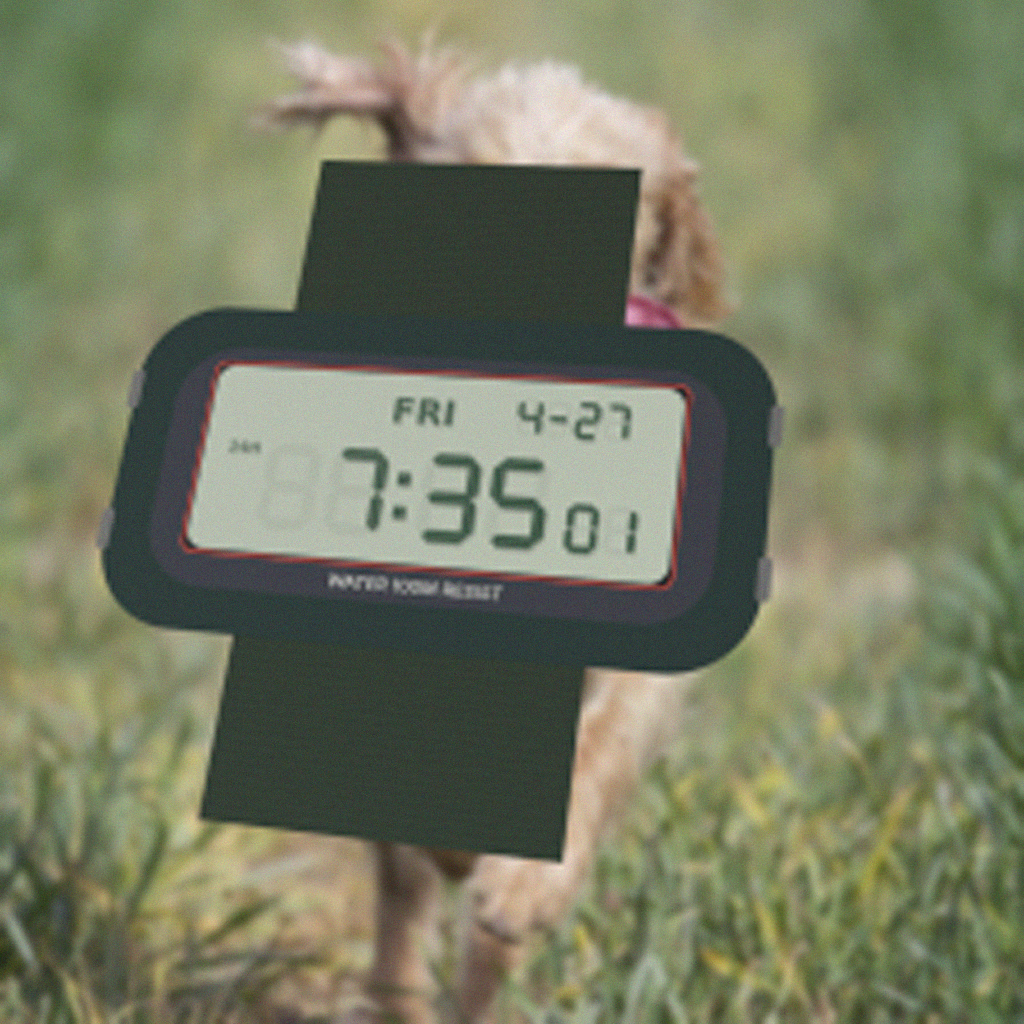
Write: {"hour": 7, "minute": 35, "second": 1}
